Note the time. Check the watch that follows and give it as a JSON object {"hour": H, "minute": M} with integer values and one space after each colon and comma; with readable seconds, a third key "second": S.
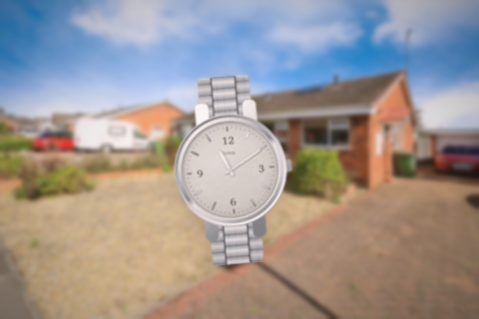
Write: {"hour": 11, "minute": 10}
